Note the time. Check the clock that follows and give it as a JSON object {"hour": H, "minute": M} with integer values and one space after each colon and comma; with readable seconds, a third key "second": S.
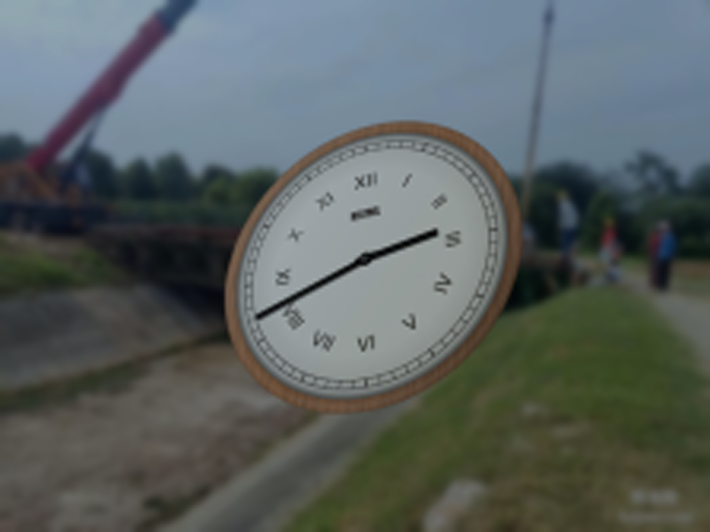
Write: {"hour": 2, "minute": 42}
